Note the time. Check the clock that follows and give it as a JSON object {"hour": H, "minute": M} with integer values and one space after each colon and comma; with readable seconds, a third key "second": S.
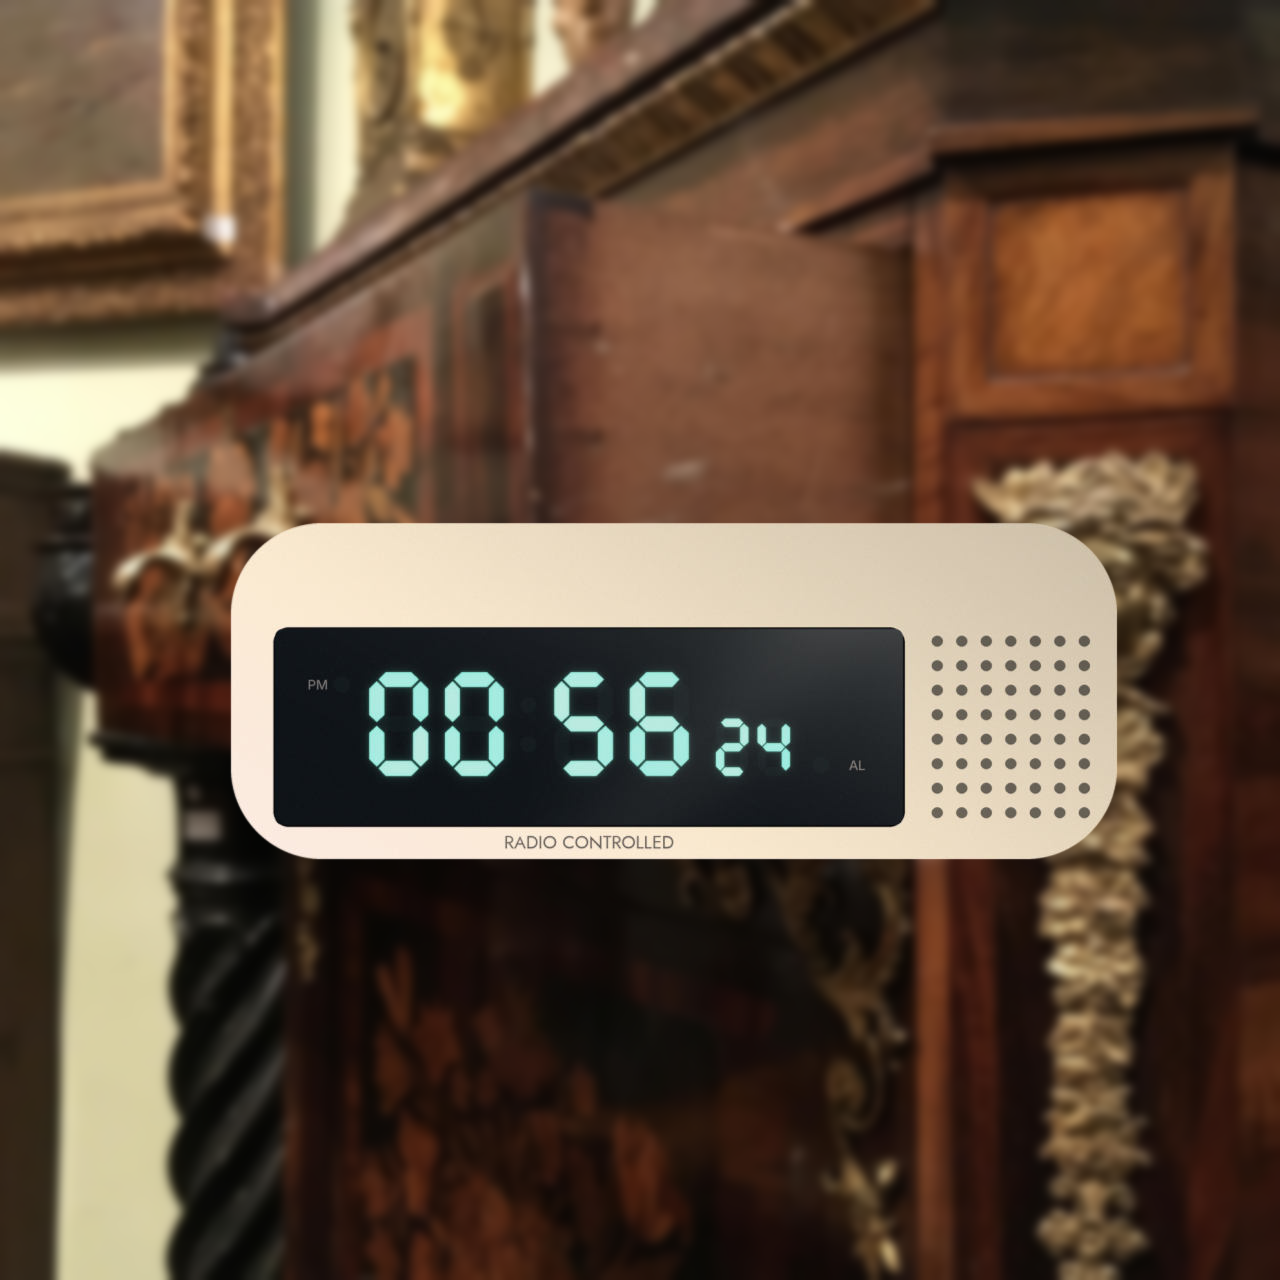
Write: {"hour": 0, "minute": 56, "second": 24}
